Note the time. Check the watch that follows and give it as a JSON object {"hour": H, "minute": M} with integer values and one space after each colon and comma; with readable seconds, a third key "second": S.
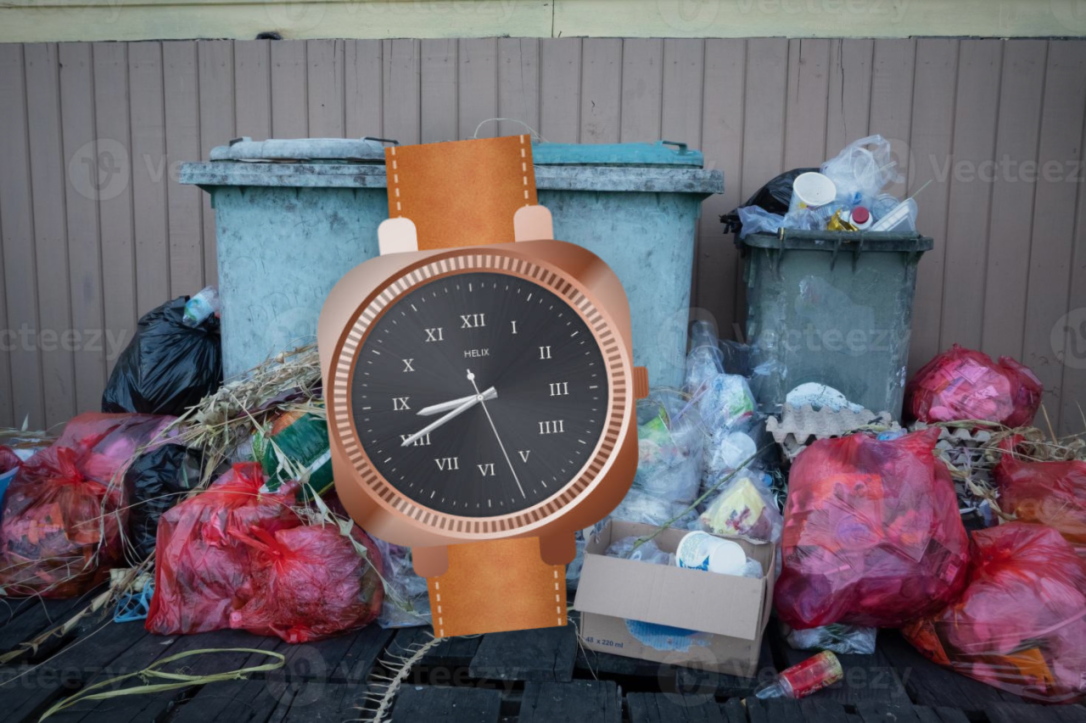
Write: {"hour": 8, "minute": 40, "second": 27}
